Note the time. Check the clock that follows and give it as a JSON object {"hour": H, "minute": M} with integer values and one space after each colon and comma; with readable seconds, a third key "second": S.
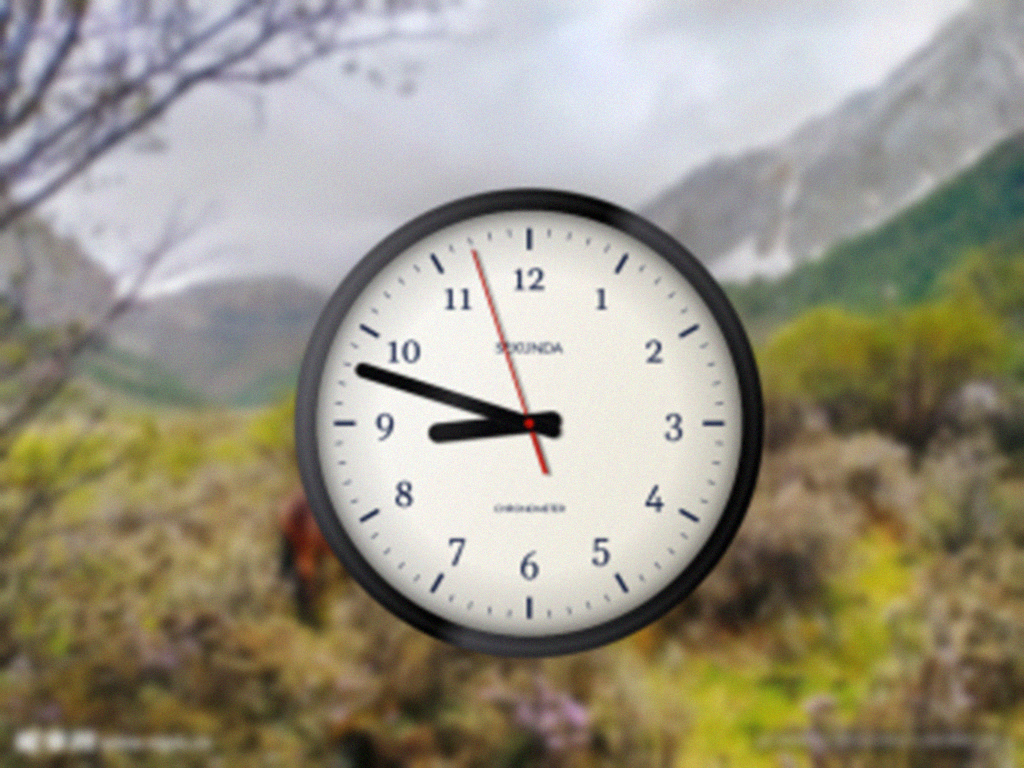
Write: {"hour": 8, "minute": 47, "second": 57}
